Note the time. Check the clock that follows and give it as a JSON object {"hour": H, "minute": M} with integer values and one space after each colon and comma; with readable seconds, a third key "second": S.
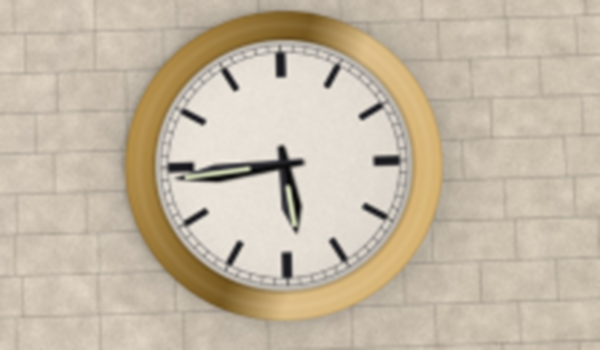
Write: {"hour": 5, "minute": 44}
